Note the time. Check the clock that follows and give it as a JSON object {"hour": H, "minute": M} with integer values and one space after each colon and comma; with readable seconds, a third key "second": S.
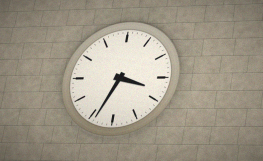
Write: {"hour": 3, "minute": 34}
